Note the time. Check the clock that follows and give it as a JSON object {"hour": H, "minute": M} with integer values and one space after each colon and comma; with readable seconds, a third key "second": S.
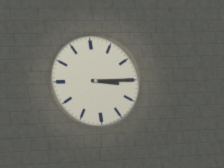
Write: {"hour": 3, "minute": 15}
